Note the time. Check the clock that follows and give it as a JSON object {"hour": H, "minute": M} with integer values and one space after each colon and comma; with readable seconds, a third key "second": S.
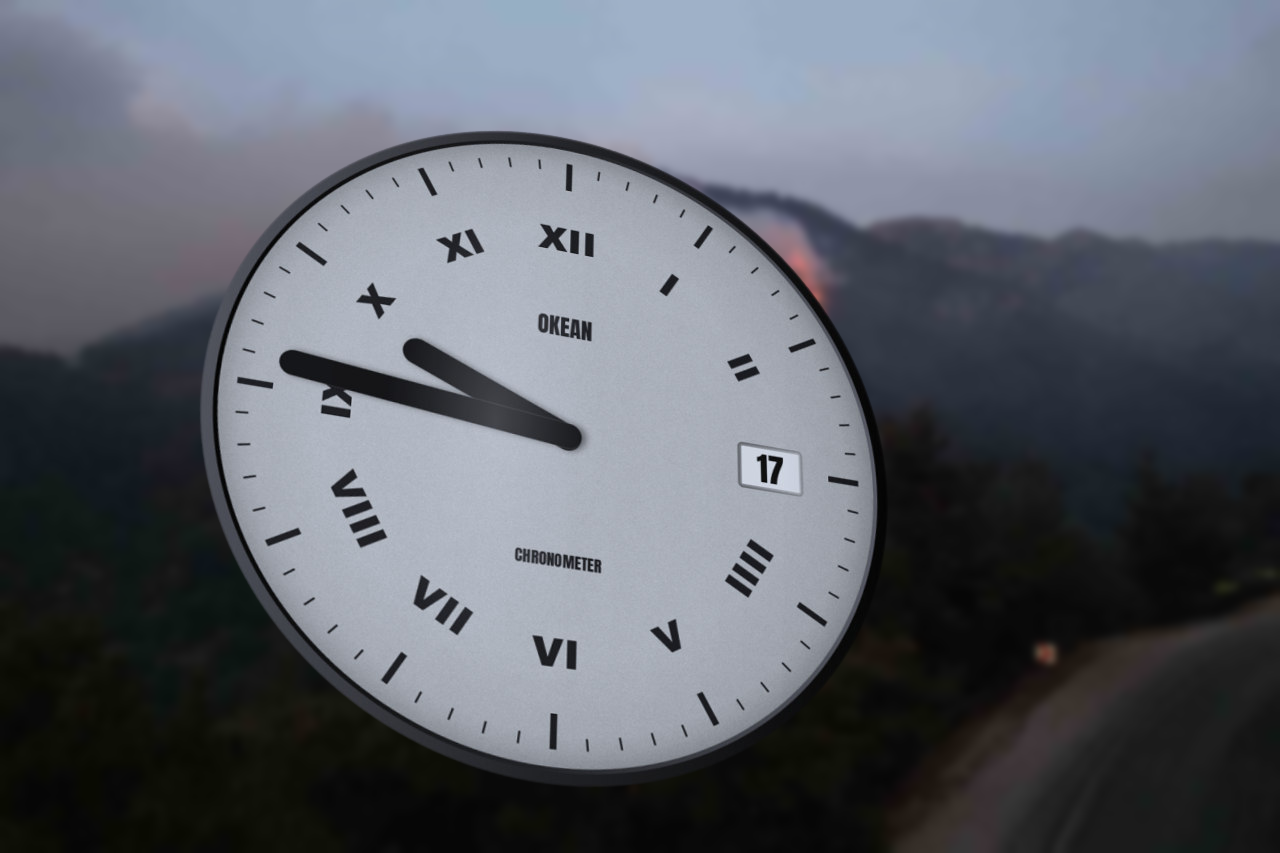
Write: {"hour": 9, "minute": 46}
